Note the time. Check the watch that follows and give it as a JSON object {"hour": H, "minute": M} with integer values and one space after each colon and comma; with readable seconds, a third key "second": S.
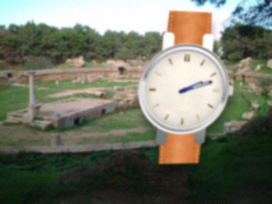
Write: {"hour": 2, "minute": 12}
